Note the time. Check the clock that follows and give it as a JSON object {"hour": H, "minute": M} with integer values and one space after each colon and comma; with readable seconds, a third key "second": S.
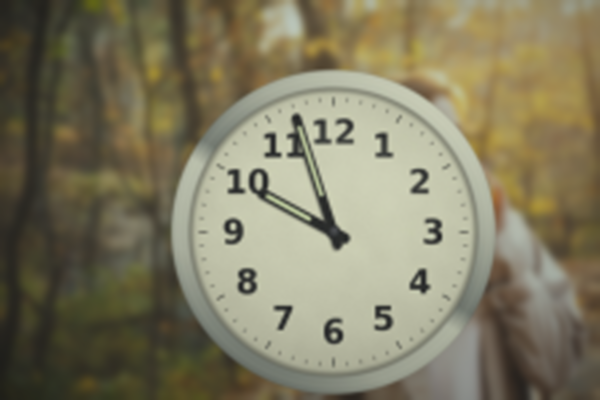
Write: {"hour": 9, "minute": 57}
